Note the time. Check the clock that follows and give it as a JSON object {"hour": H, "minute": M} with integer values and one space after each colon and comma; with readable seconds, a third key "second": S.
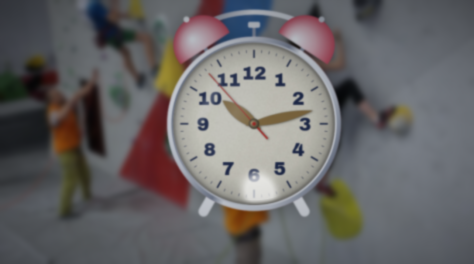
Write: {"hour": 10, "minute": 12, "second": 53}
